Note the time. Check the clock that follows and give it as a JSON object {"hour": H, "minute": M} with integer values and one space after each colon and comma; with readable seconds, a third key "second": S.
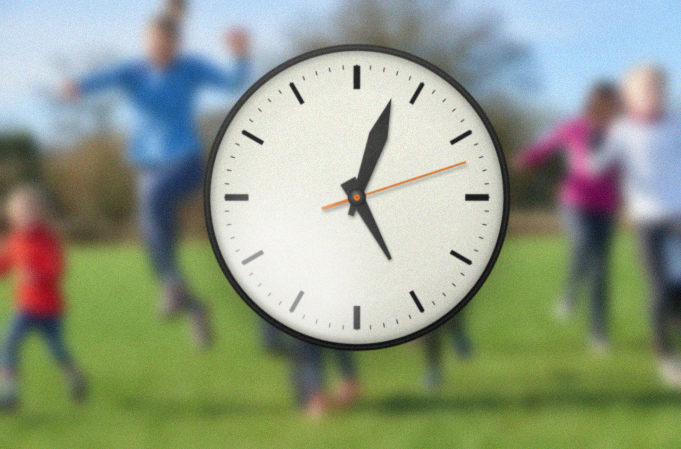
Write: {"hour": 5, "minute": 3, "second": 12}
